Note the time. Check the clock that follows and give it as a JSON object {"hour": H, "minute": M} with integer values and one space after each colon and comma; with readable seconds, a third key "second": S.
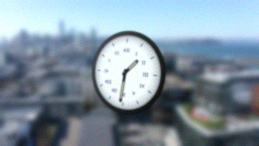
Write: {"hour": 1, "minute": 31}
